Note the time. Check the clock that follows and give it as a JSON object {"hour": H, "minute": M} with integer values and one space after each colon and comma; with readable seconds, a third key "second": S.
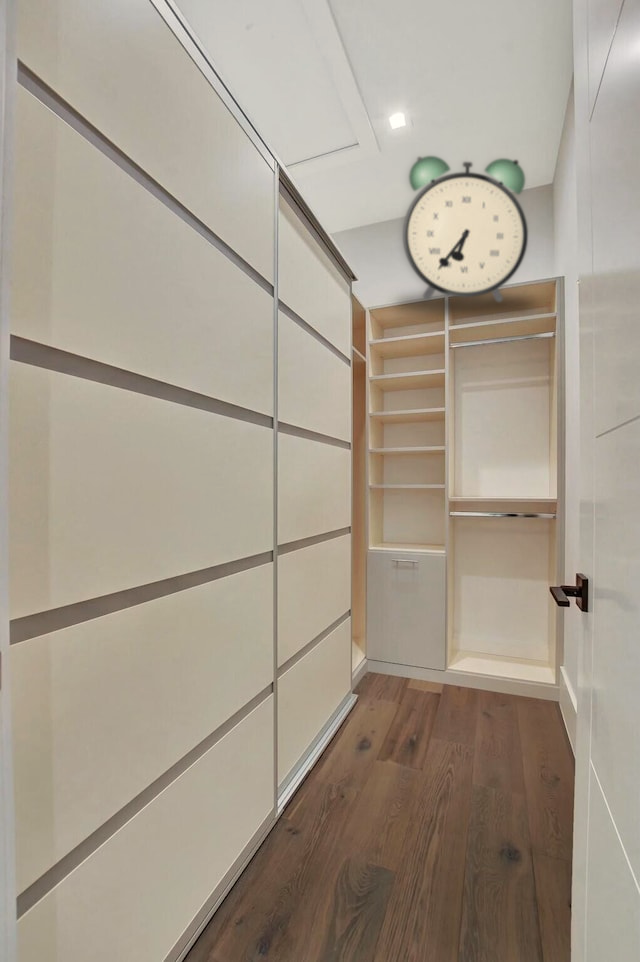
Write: {"hour": 6, "minute": 36}
